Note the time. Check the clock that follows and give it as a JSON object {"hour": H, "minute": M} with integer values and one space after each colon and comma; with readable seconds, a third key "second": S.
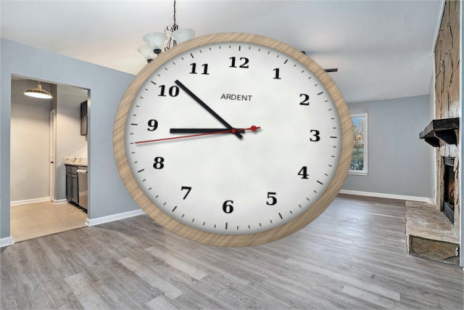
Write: {"hour": 8, "minute": 51, "second": 43}
